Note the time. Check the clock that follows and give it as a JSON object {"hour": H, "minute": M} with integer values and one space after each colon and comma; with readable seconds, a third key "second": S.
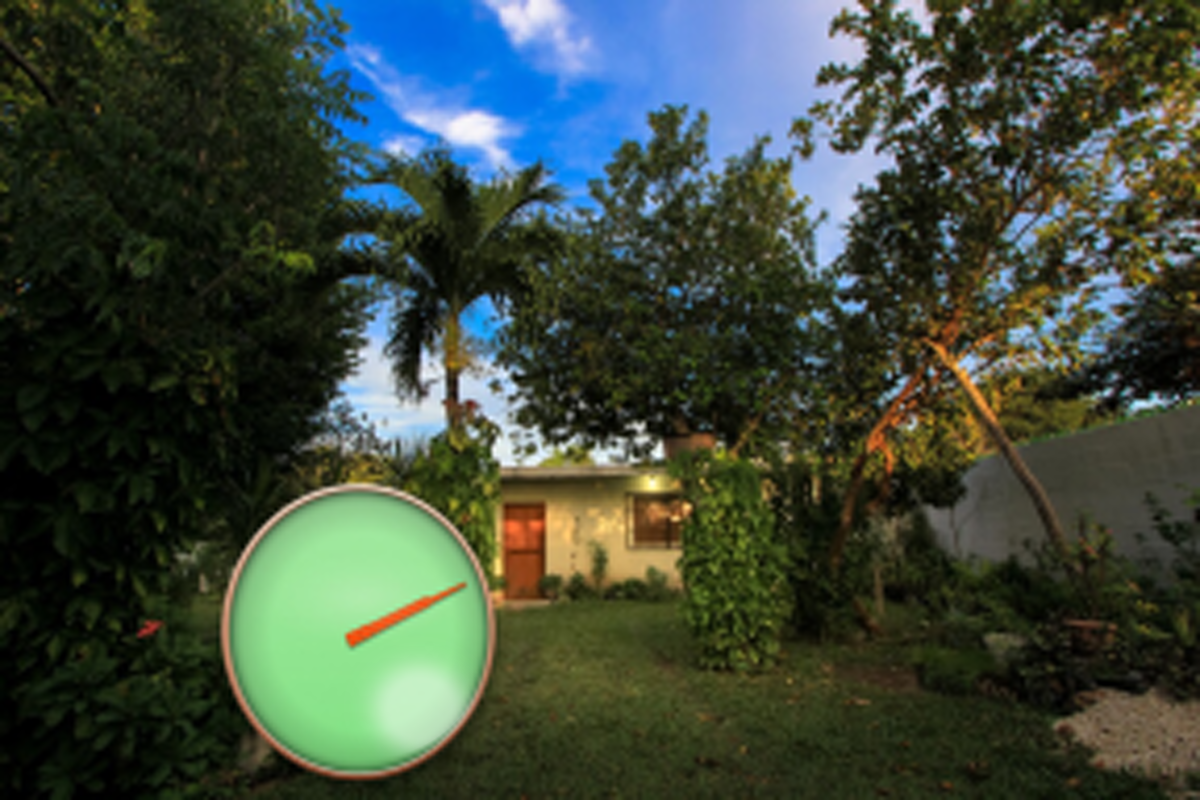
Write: {"hour": 2, "minute": 11}
